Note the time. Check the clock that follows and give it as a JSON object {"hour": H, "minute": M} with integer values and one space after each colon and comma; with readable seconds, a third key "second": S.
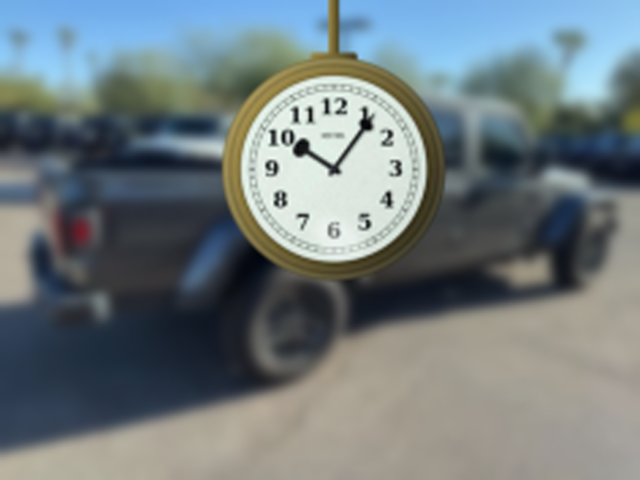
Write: {"hour": 10, "minute": 6}
